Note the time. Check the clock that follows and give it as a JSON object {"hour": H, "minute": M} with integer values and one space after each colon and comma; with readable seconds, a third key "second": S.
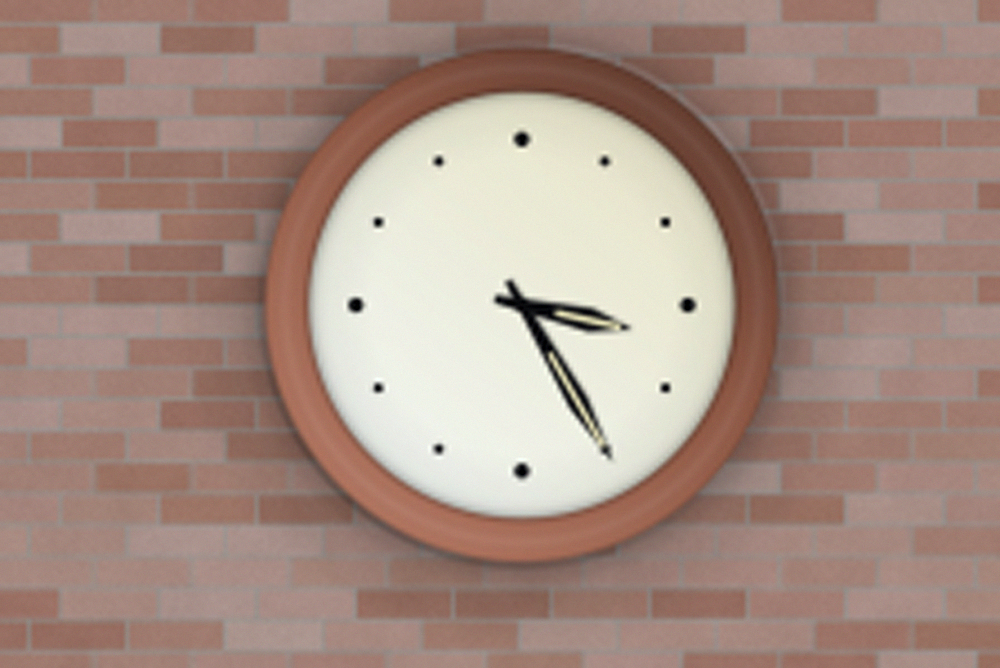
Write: {"hour": 3, "minute": 25}
